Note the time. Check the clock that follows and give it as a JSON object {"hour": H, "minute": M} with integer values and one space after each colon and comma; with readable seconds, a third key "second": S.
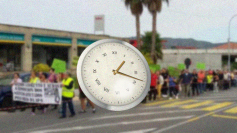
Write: {"hour": 1, "minute": 18}
